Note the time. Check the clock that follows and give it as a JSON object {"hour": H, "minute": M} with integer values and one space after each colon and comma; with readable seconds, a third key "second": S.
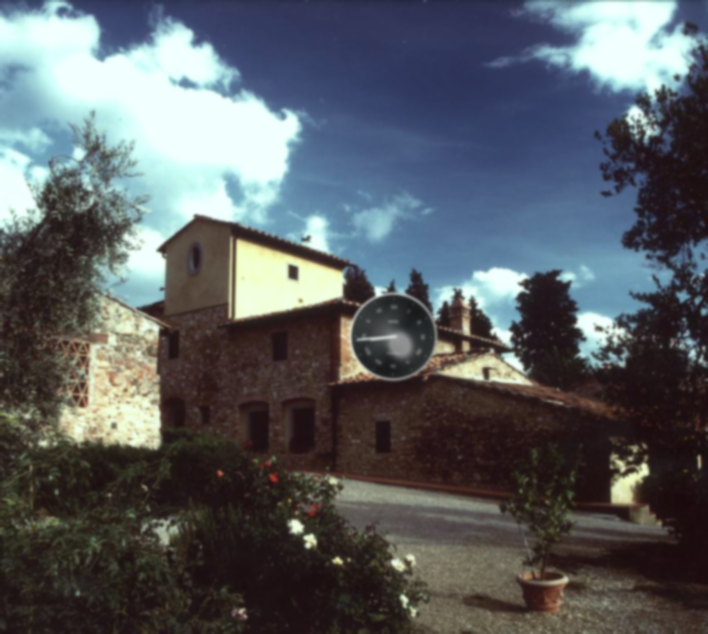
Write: {"hour": 8, "minute": 44}
